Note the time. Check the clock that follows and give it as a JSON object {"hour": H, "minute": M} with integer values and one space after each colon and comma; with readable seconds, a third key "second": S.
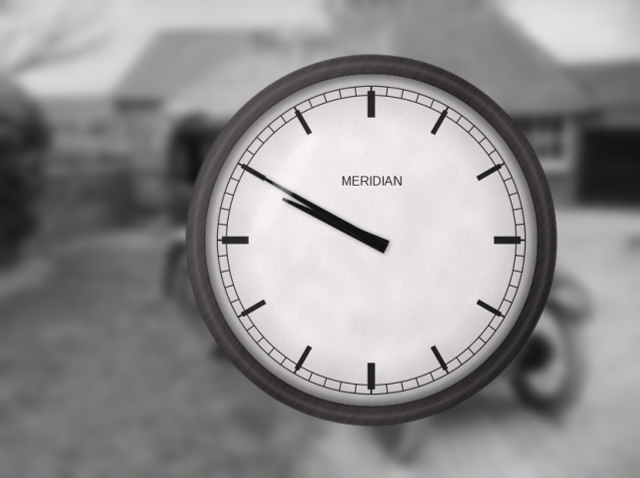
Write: {"hour": 9, "minute": 50}
